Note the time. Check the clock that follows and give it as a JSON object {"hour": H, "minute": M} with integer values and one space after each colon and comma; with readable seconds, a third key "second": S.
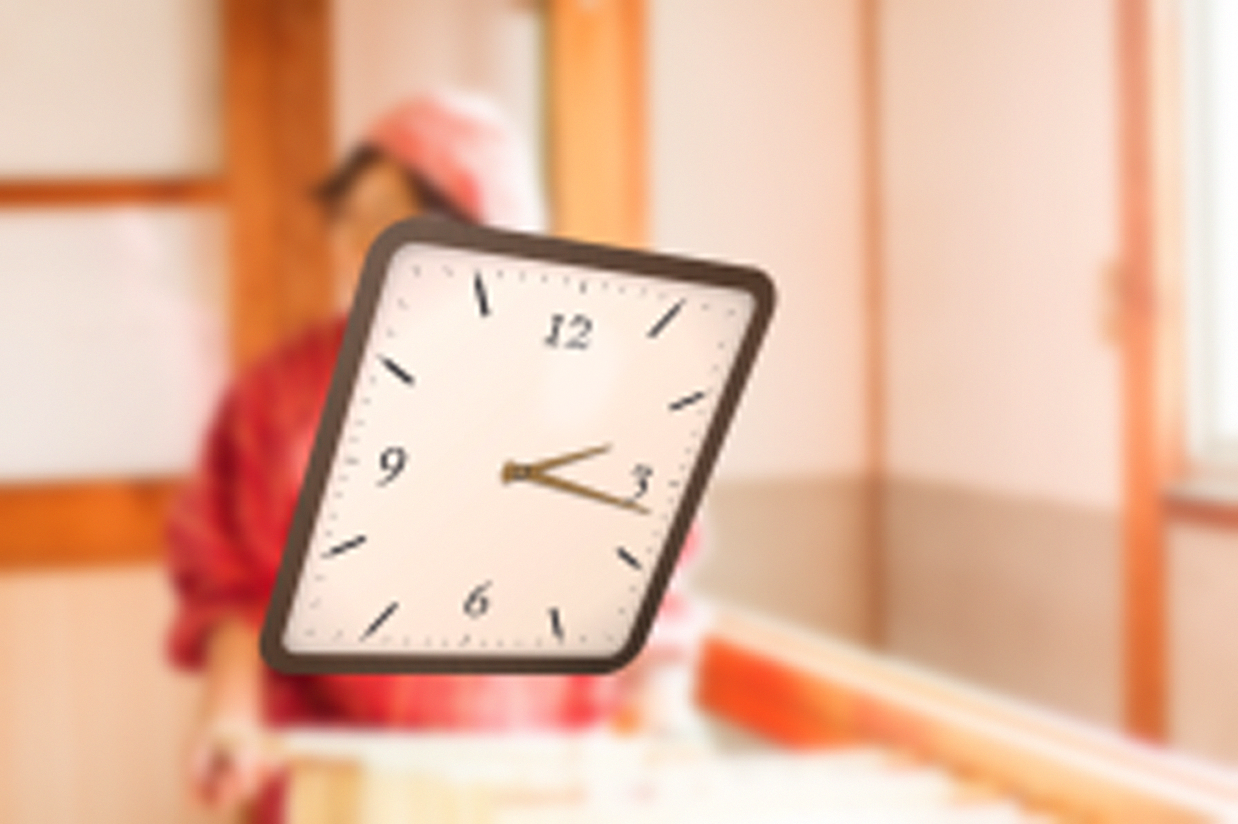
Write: {"hour": 2, "minute": 17}
